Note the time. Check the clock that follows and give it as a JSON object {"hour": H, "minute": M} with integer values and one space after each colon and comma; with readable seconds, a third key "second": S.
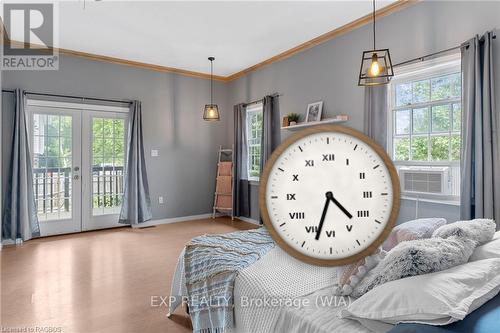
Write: {"hour": 4, "minute": 33}
